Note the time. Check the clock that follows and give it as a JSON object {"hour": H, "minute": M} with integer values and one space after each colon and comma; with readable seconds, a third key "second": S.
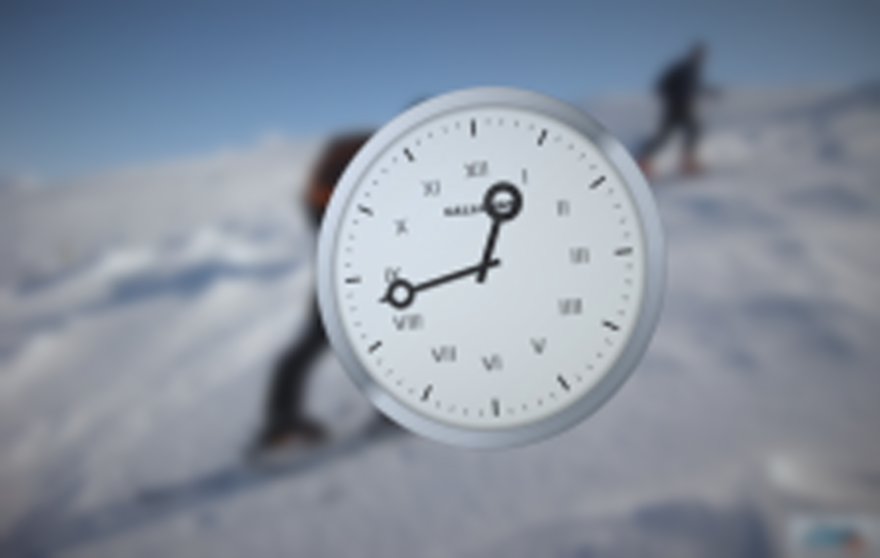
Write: {"hour": 12, "minute": 43}
